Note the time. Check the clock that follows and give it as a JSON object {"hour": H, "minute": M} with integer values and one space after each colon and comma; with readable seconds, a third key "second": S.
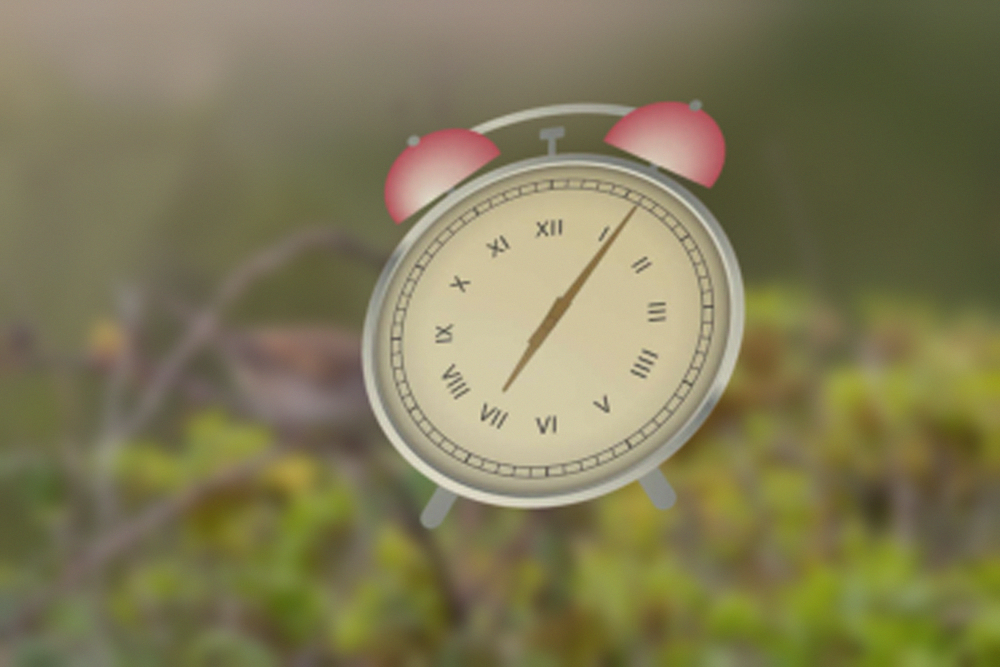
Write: {"hour": 7, "minute": 6}
